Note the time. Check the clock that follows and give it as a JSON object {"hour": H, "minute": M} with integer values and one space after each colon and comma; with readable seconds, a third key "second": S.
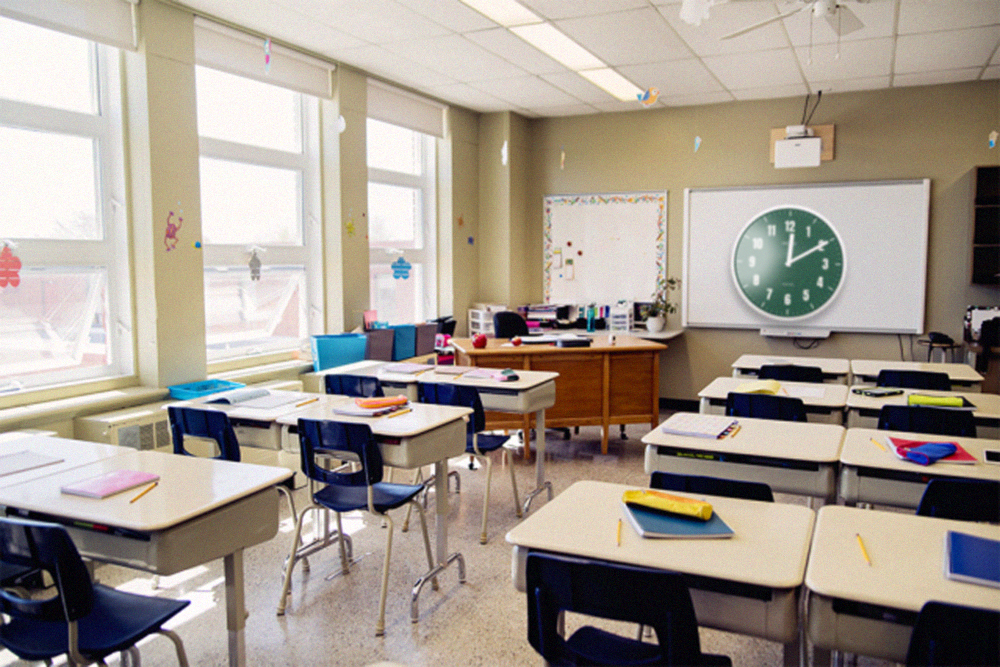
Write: {"hour": 12, "minute": 10}
